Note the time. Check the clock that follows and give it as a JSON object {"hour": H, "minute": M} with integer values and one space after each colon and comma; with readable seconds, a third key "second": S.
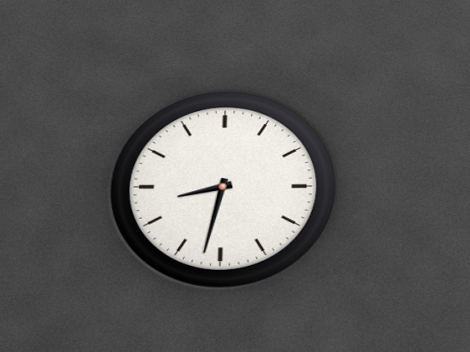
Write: {"hour": 8, "minute": 32}
